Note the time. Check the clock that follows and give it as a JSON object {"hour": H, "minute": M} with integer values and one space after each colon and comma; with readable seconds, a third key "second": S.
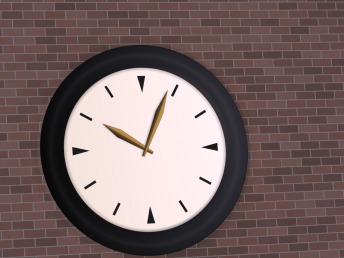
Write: {"hour": 10, "minute": 4}
